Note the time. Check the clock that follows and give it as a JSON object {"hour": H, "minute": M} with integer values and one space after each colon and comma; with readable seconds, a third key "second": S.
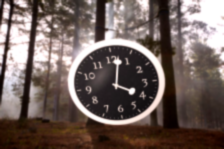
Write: {"hour": 4, "minute": 2}
